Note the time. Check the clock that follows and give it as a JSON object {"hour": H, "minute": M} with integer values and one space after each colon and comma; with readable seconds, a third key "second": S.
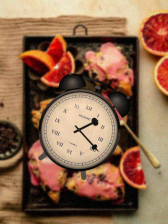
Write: {"hour": 1, "minute": 19}
